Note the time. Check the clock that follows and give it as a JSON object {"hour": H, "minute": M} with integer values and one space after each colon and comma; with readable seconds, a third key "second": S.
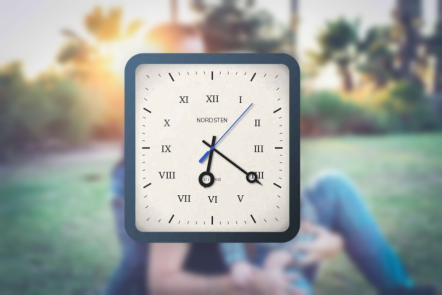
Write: {"hour": 6, "minute": 21, "second": 7}
